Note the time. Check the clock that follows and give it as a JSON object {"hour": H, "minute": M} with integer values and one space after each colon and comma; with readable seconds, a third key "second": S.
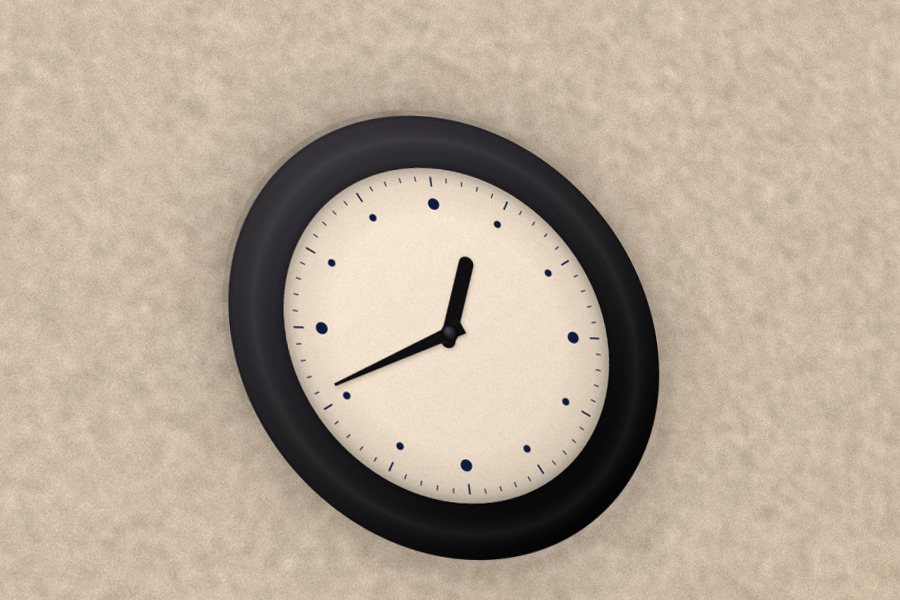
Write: {"hour": 12, "minute": 41}
